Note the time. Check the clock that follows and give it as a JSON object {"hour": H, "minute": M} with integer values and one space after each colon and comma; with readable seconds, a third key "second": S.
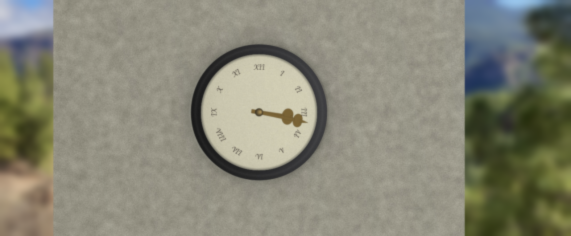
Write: {"hour": 3, "minute": 17}
